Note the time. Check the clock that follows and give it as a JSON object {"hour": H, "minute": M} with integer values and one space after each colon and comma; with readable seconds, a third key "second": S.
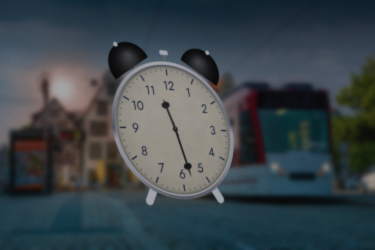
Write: {"hour": 11, "minute": 28}
